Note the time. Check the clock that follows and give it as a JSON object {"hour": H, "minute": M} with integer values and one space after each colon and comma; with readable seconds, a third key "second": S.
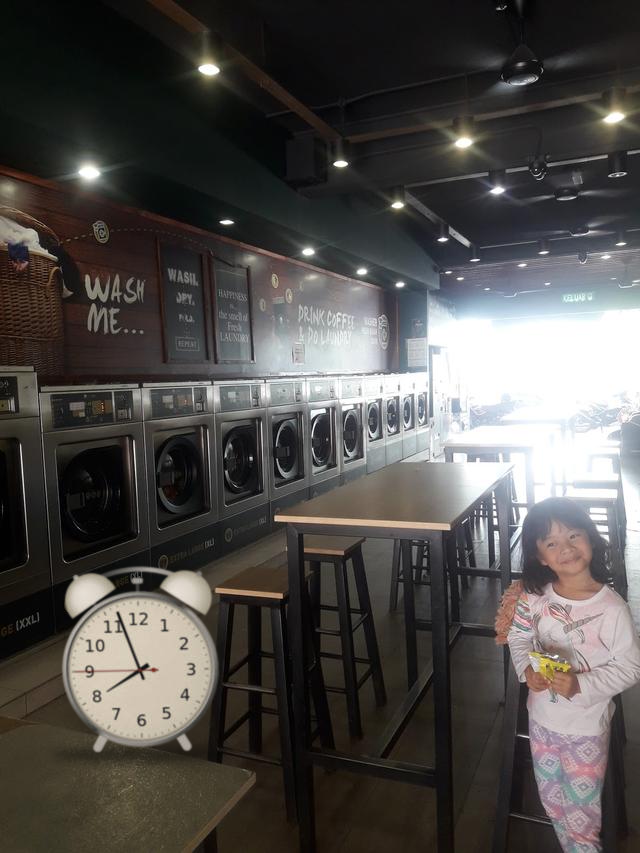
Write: {"hour": 7, "minute": 56, "second": 45}
